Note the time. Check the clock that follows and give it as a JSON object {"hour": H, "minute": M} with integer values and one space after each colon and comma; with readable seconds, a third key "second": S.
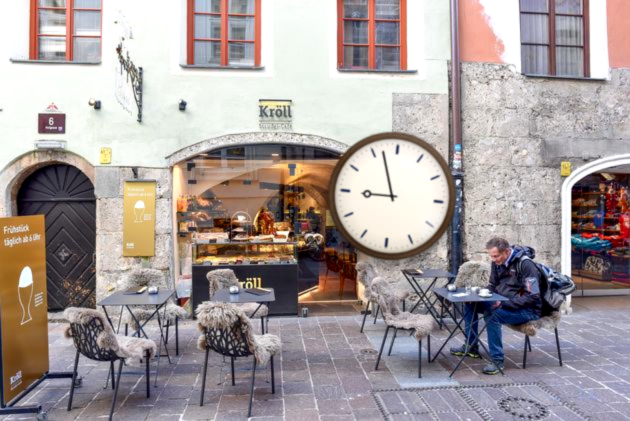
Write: {"hour": 8, "minute": 57}
